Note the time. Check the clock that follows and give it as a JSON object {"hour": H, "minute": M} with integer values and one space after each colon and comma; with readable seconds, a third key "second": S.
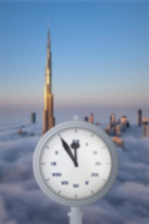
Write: {"hour": 11, "minute": 55}
